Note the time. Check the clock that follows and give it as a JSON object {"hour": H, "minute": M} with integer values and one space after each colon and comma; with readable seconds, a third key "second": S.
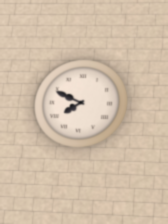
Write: {"hour": 7, "minute": 49}
